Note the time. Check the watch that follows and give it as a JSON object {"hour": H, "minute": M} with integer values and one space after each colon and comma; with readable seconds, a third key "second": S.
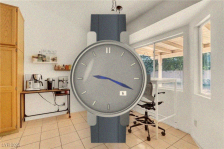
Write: {"hour": 9, "minute": 19}
